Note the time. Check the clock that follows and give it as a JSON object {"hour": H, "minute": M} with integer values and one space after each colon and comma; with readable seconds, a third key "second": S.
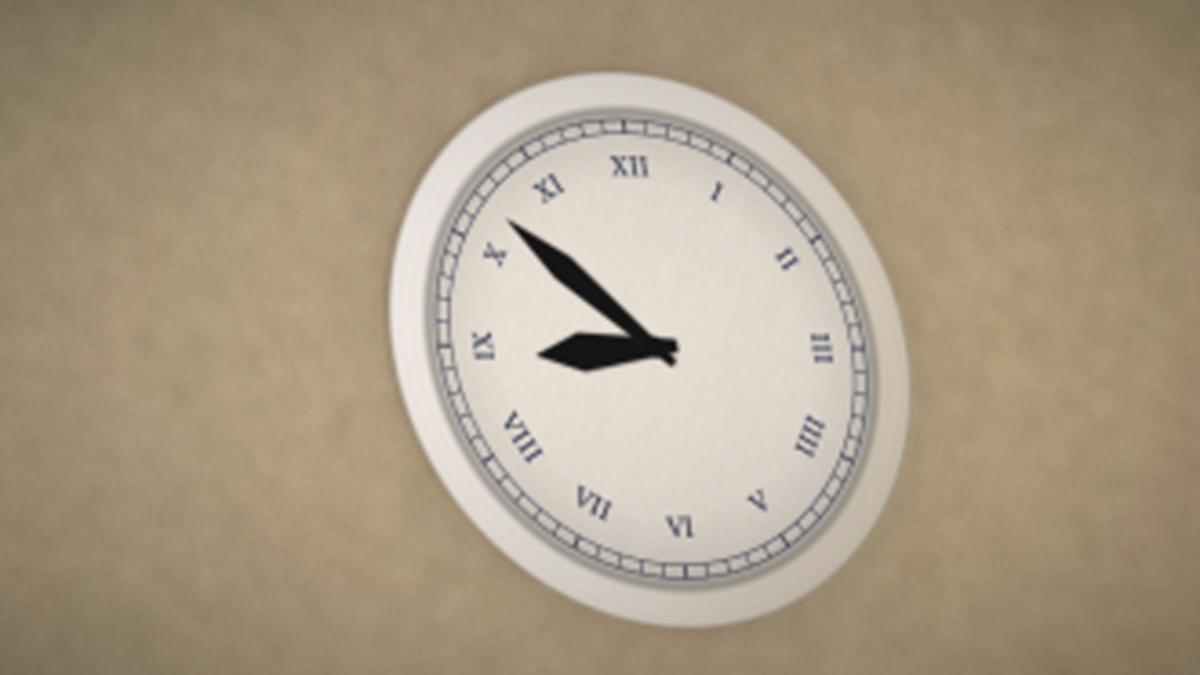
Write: {"hour": 8, "minute": 52}
